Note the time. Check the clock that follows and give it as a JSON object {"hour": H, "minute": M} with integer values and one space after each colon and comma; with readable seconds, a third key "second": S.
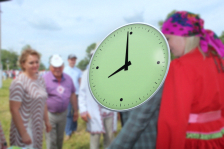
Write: {"hour": 7, "minute": 59}
